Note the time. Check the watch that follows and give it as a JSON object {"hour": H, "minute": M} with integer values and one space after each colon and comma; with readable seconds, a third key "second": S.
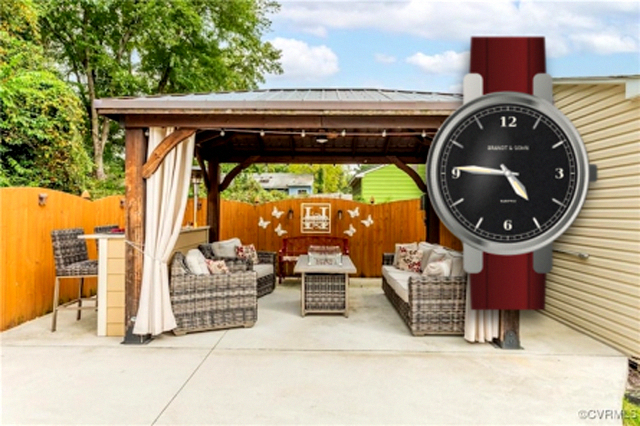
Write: {"hour": 4, "minute": 46}
